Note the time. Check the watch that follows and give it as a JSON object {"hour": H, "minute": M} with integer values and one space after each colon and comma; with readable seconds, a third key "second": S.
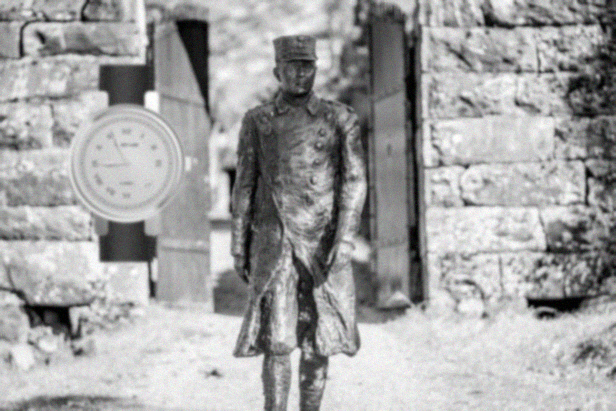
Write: {"hour": 8, "minute": 56}
